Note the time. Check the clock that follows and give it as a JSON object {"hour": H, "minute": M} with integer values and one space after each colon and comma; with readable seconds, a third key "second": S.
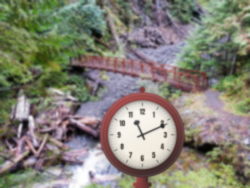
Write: {"hour": 11, "minute": 11}
